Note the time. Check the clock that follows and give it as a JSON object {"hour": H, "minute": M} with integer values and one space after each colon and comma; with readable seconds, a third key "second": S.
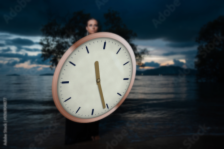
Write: {"hour": 11, "minute": 26}
